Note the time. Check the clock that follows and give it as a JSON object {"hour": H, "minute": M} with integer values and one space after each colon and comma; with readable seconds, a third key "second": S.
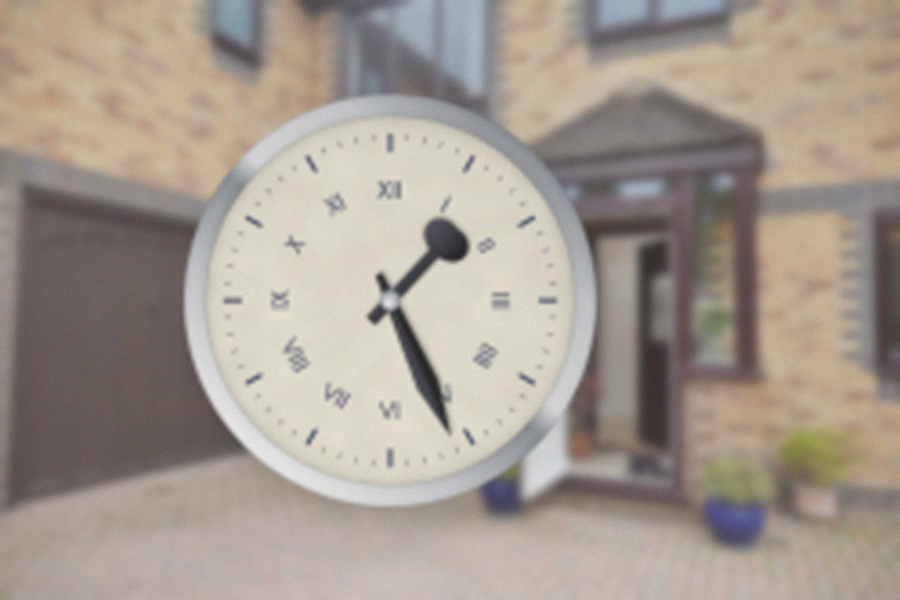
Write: {"hour": 1, "minute": 26}
